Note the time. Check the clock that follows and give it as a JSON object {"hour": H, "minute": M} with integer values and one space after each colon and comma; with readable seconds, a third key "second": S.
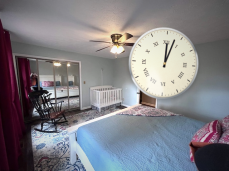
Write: {"hour": 12, "minute": 3}
